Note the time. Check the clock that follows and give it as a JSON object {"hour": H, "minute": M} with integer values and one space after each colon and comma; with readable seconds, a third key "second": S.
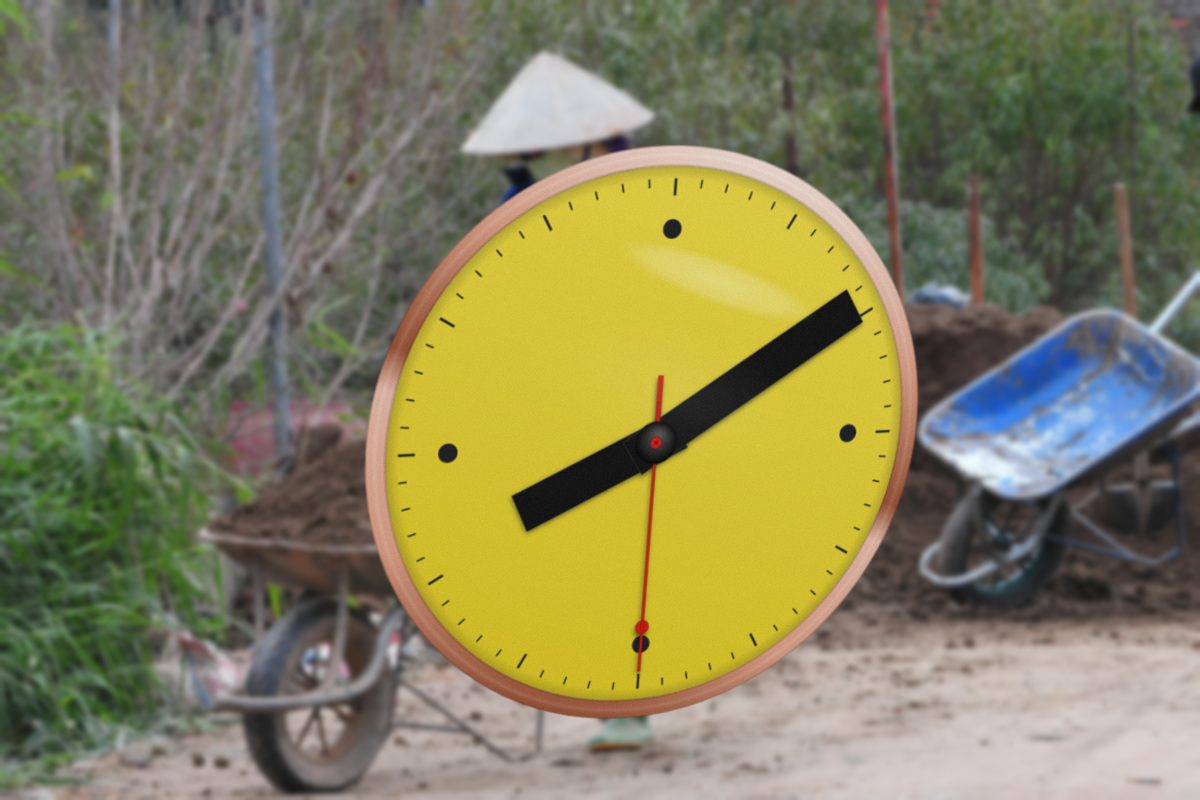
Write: {"hour": 8, "minute": 9, "second": 30}
